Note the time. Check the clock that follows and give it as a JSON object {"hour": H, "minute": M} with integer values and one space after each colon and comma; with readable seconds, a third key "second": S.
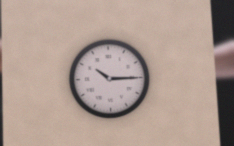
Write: {"hour": 10, "minute": 15}
